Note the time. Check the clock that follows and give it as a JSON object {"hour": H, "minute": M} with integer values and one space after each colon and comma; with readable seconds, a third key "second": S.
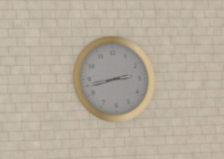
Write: {"hour": 2, "minute": 43}
